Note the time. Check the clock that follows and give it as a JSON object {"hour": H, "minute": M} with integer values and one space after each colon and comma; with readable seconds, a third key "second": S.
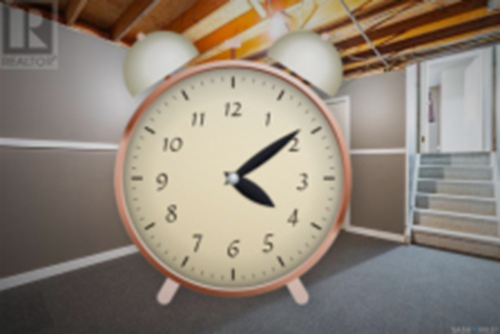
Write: {"hour": 4, "minute": 9}
